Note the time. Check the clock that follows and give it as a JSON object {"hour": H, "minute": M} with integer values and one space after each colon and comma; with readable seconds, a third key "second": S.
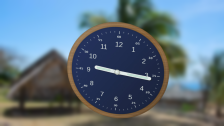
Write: {"hour": 9, "minute": 16}
